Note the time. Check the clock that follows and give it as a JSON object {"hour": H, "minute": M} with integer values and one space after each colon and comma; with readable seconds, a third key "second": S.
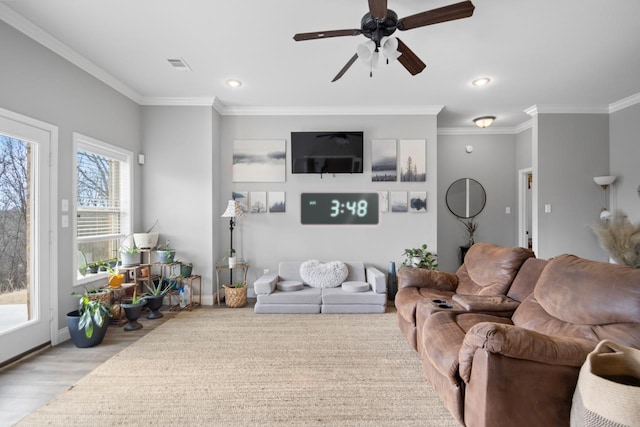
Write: {"hour": 3, "minute": 48}
